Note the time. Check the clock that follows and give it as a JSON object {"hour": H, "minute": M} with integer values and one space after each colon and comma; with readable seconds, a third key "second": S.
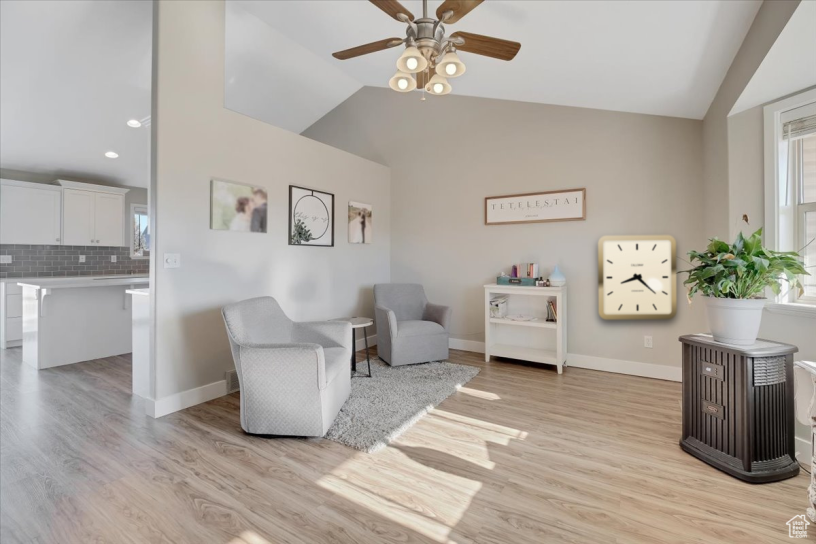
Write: {"hour": 8, "minute": 22}
